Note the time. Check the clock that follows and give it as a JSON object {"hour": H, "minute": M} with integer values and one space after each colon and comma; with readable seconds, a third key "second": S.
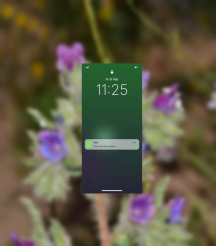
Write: {"hour": 11, "minute": 25}
